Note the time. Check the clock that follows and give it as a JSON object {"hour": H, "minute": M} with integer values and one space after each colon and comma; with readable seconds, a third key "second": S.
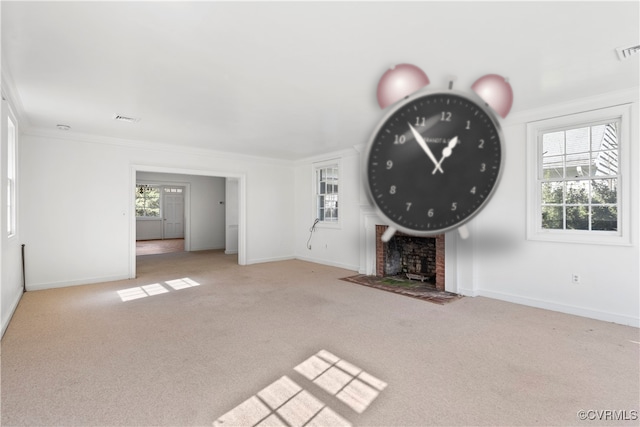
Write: {"hour": 12, "minute": 53}
